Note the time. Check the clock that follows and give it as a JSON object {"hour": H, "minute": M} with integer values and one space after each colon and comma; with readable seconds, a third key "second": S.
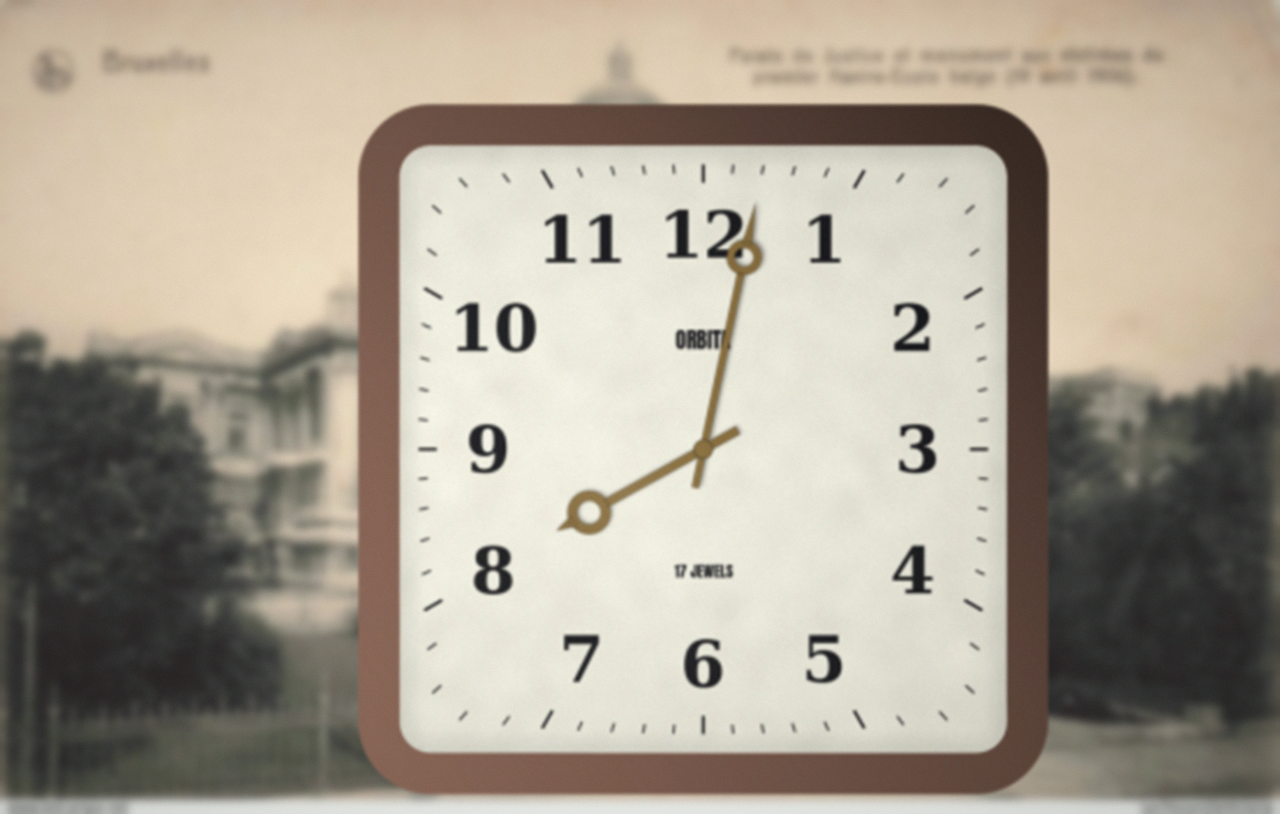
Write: {"hour": 8, "minute": 2}
